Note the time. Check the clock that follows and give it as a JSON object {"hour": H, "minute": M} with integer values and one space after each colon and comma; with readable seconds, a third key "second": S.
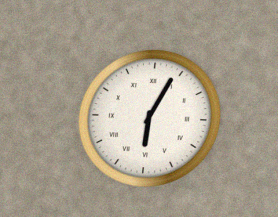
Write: {"hour": 6, "minute": 4}
